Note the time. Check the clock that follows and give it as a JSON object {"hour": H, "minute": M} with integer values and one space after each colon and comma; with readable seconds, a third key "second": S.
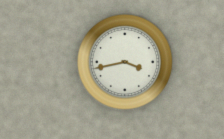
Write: {"hour": 3, "minute": 43}
